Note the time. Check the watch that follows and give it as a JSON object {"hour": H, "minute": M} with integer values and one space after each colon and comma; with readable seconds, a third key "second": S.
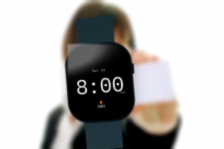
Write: {"hour": 8, "minute": 0}
